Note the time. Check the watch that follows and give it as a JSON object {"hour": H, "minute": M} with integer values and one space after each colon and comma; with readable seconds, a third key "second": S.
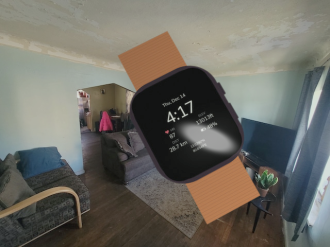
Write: {"hour": 4, "minute": 17}
